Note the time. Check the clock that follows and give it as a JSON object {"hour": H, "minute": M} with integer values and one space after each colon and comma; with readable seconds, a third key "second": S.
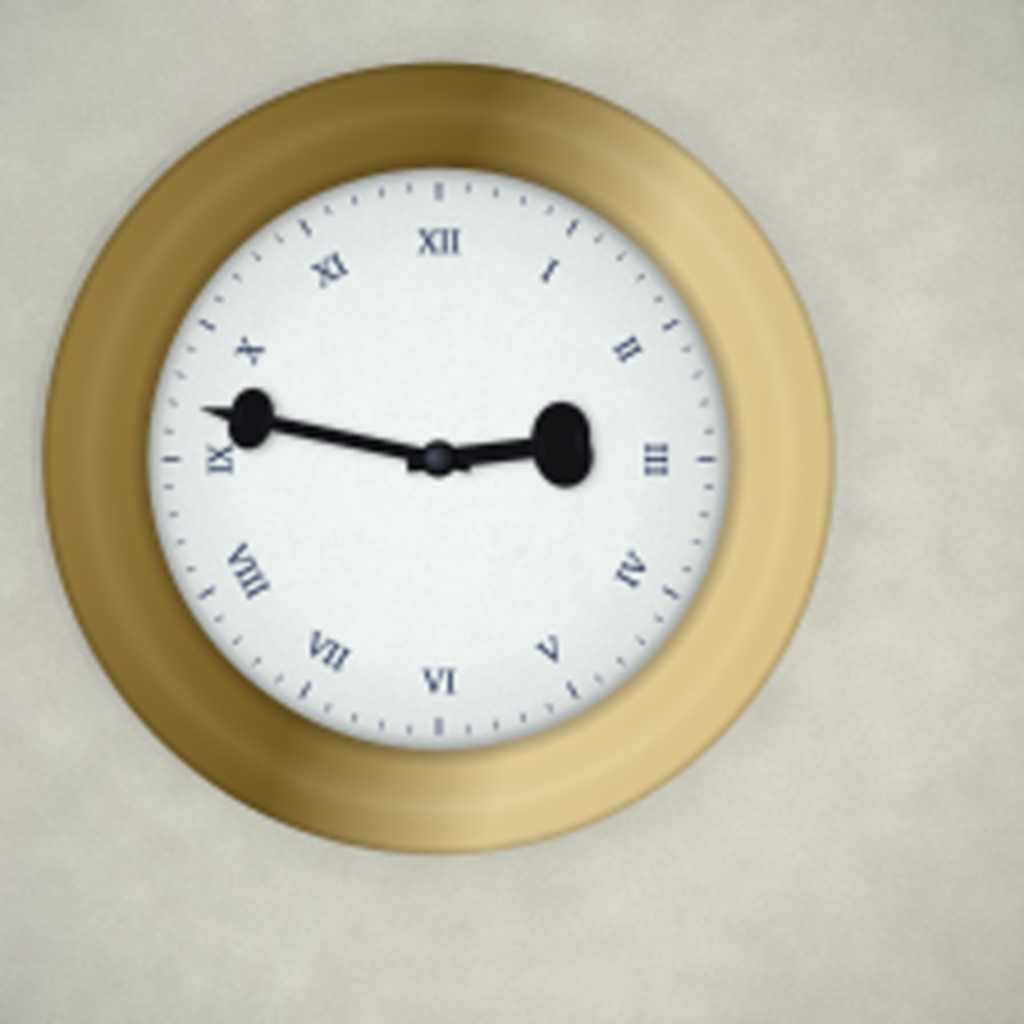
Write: {"hour": 2, "minute": 47}
